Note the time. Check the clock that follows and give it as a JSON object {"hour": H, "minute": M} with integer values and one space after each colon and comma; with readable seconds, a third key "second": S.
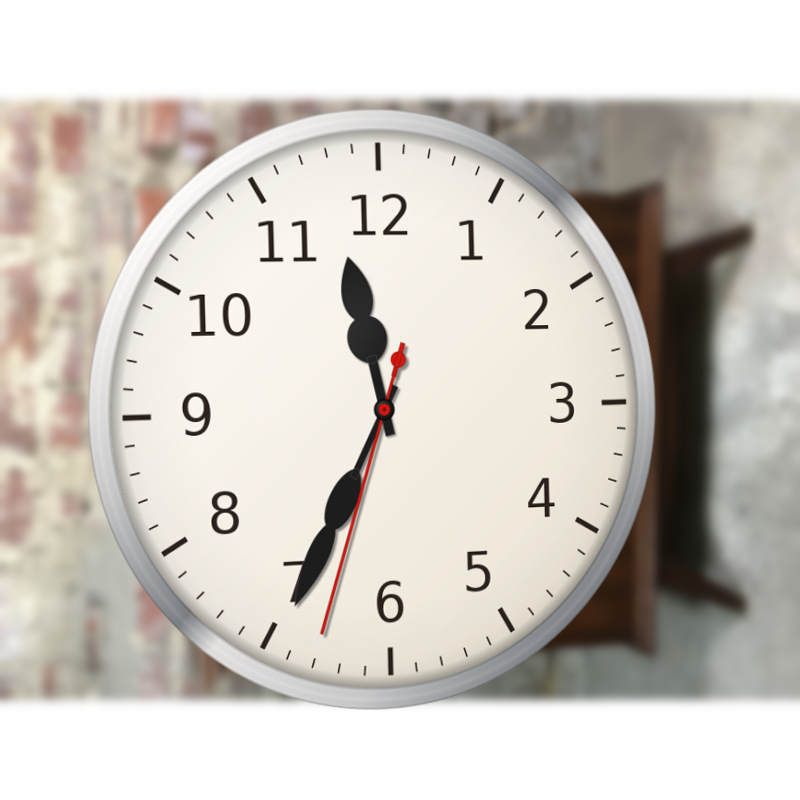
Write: {"hour": 11, "minute": 34, "second": 33}
